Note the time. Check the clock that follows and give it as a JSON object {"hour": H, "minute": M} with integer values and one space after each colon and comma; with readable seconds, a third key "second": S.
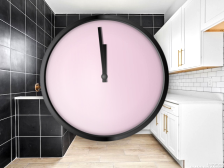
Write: {"hour": 11, "minute": 59}
